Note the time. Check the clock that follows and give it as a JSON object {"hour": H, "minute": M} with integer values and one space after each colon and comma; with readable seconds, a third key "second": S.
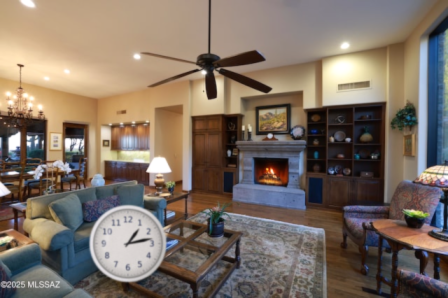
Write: {"hour": 1, "minute": 13}
